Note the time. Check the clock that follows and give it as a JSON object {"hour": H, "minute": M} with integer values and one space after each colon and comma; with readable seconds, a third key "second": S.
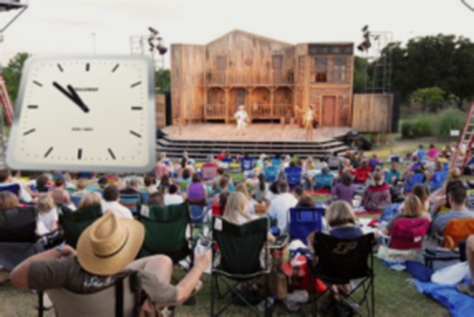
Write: {"hour": 10, "minute": 52}
